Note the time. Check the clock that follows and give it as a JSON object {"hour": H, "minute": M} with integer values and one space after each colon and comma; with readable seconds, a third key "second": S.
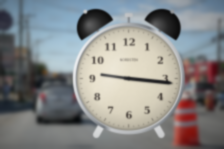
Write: {"hour": 9, "minute": 16}
